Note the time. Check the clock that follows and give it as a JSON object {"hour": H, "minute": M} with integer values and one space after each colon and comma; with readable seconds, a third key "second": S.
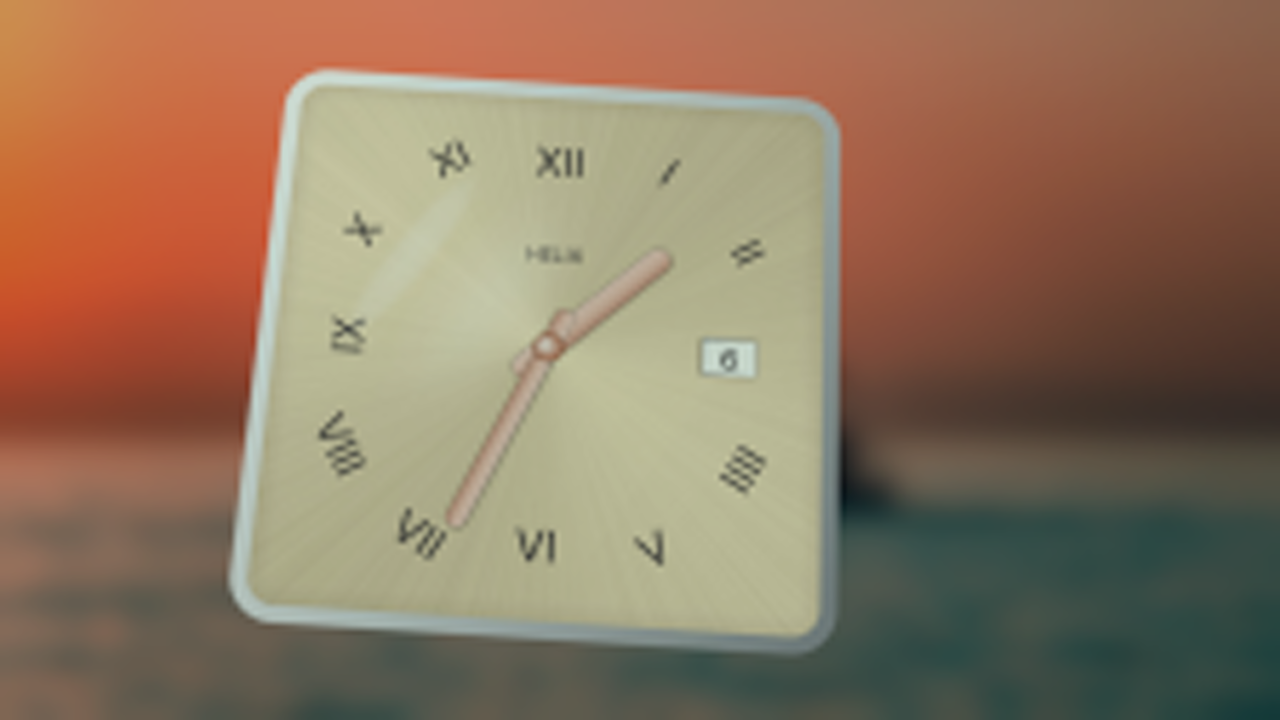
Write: {"hour": 1, "minute": 34}
